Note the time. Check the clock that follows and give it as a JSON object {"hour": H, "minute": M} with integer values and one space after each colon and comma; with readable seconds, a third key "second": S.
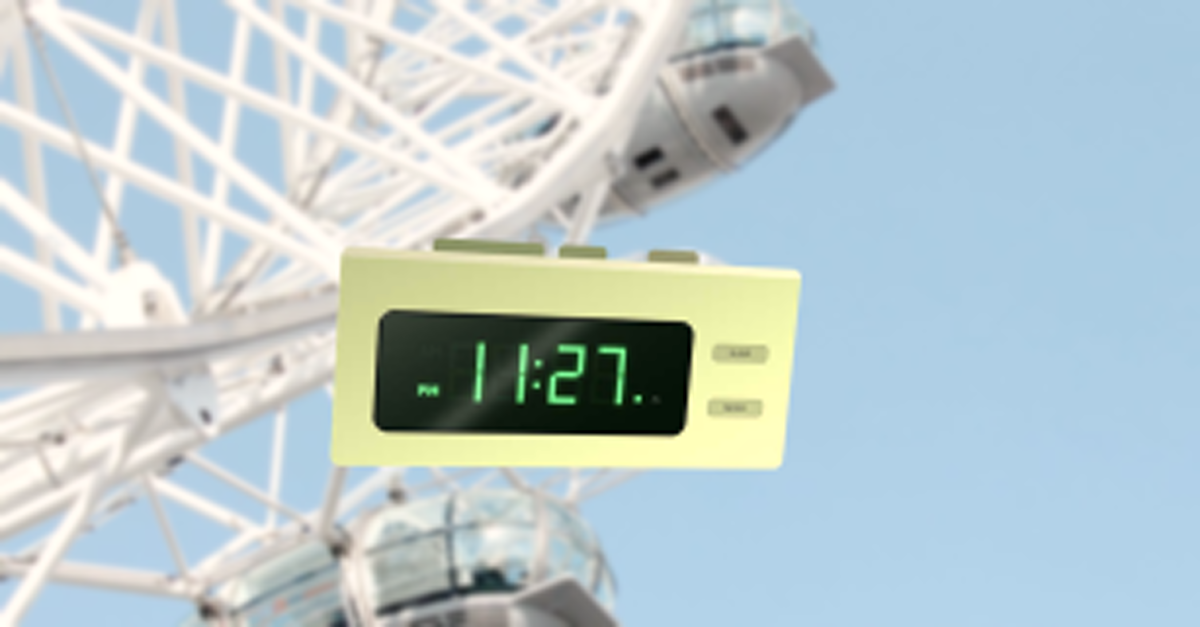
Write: {"hour": 11, "minute": 27}
